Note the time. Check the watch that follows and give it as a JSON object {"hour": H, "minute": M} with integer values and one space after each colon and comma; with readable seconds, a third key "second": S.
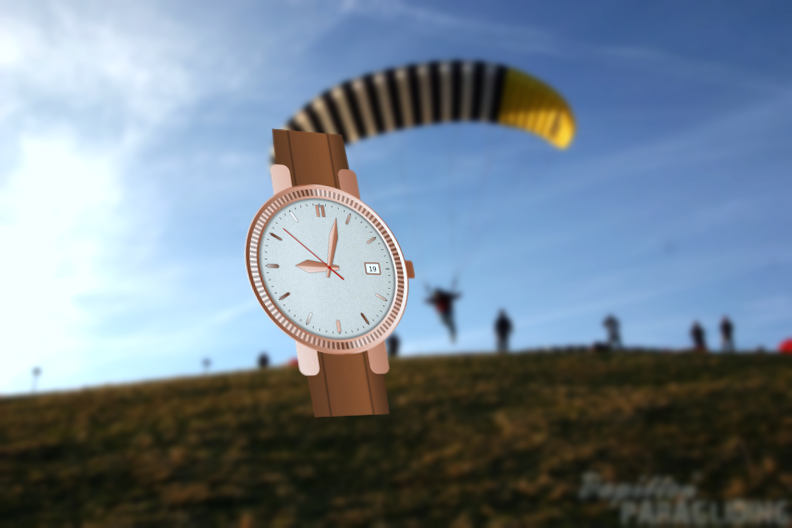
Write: {"hour": 9, "minute": 2, "second": 52}
